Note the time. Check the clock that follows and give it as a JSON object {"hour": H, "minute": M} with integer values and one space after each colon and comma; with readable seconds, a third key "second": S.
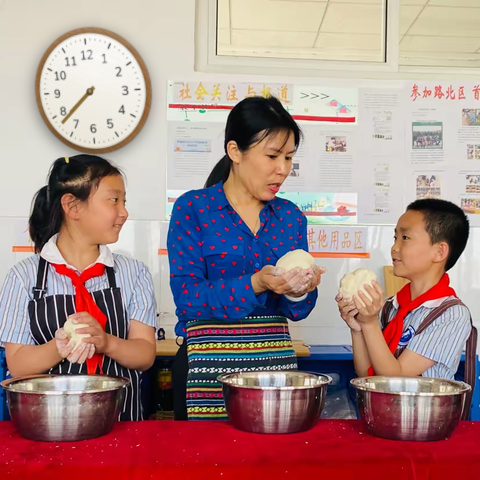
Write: {"hour": 7, "minute": 38}
